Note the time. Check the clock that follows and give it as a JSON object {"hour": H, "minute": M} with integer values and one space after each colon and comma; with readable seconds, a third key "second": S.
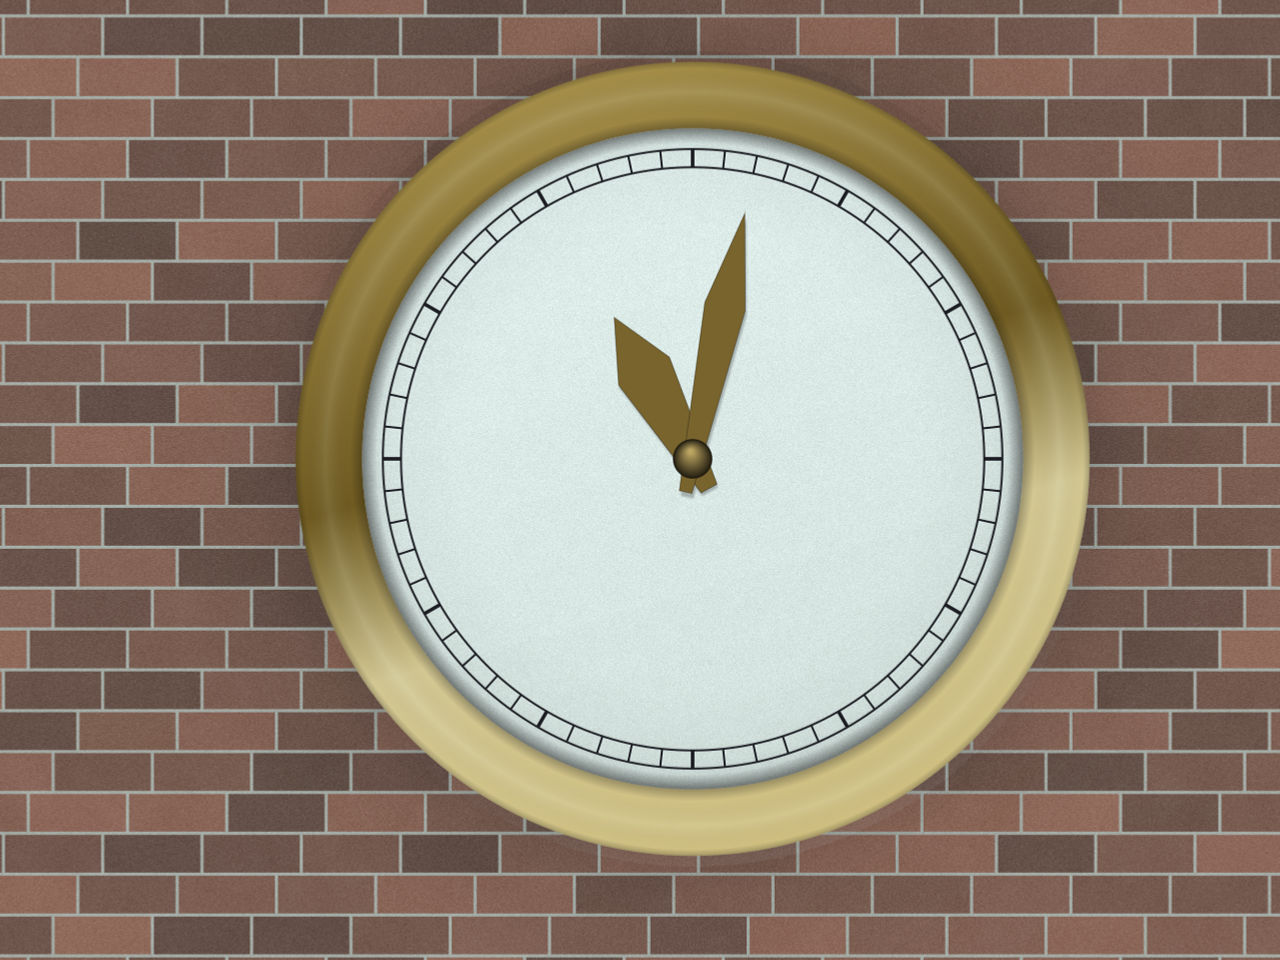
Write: {"hour": 11, "minute": 2}
